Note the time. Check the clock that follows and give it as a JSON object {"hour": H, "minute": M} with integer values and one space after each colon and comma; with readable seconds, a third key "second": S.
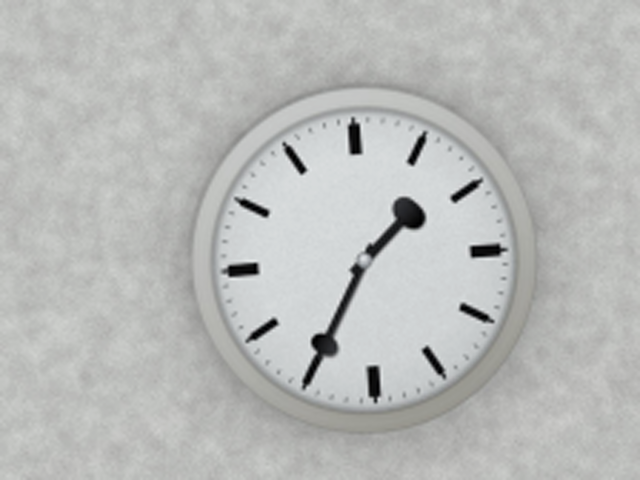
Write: {"hour": 1, "minute": 35}
